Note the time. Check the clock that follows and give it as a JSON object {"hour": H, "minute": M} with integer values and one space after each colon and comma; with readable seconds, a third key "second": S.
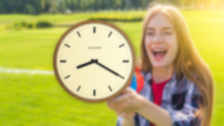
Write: {"hour": 8, "minute": 20}
